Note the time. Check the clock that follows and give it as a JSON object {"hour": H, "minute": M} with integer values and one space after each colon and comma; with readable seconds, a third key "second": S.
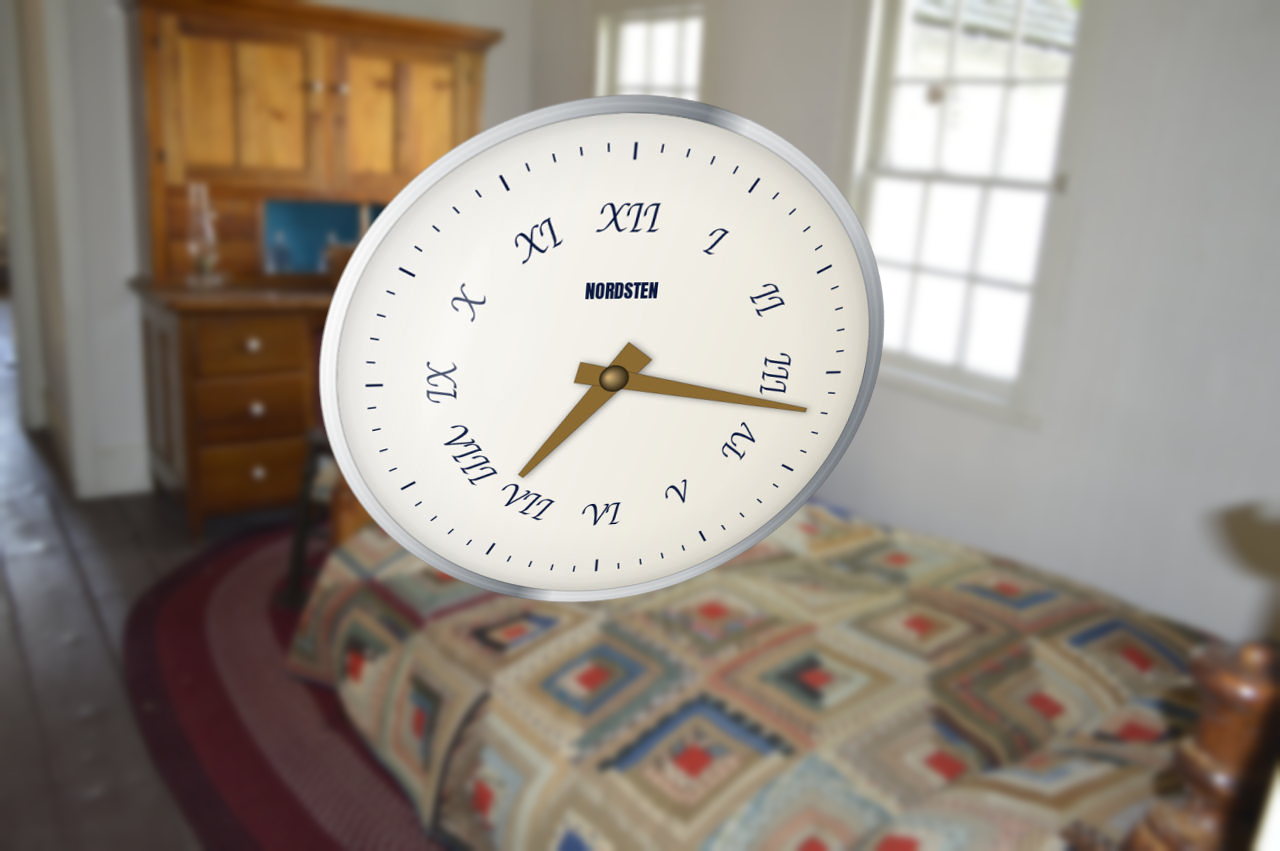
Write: {"hour": 7, "minute": 17}
